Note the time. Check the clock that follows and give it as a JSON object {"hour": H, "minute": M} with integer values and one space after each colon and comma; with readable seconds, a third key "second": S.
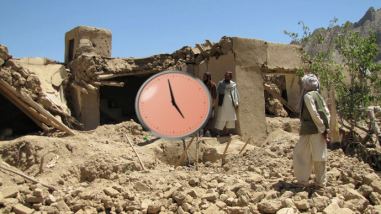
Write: {"hour": 4, "minute": 58}
